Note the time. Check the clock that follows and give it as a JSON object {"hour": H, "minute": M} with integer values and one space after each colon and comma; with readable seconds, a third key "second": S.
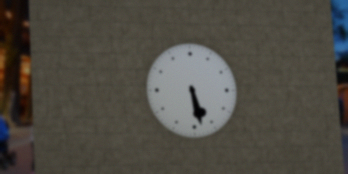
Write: {"hour": 5, "minute": 28}
